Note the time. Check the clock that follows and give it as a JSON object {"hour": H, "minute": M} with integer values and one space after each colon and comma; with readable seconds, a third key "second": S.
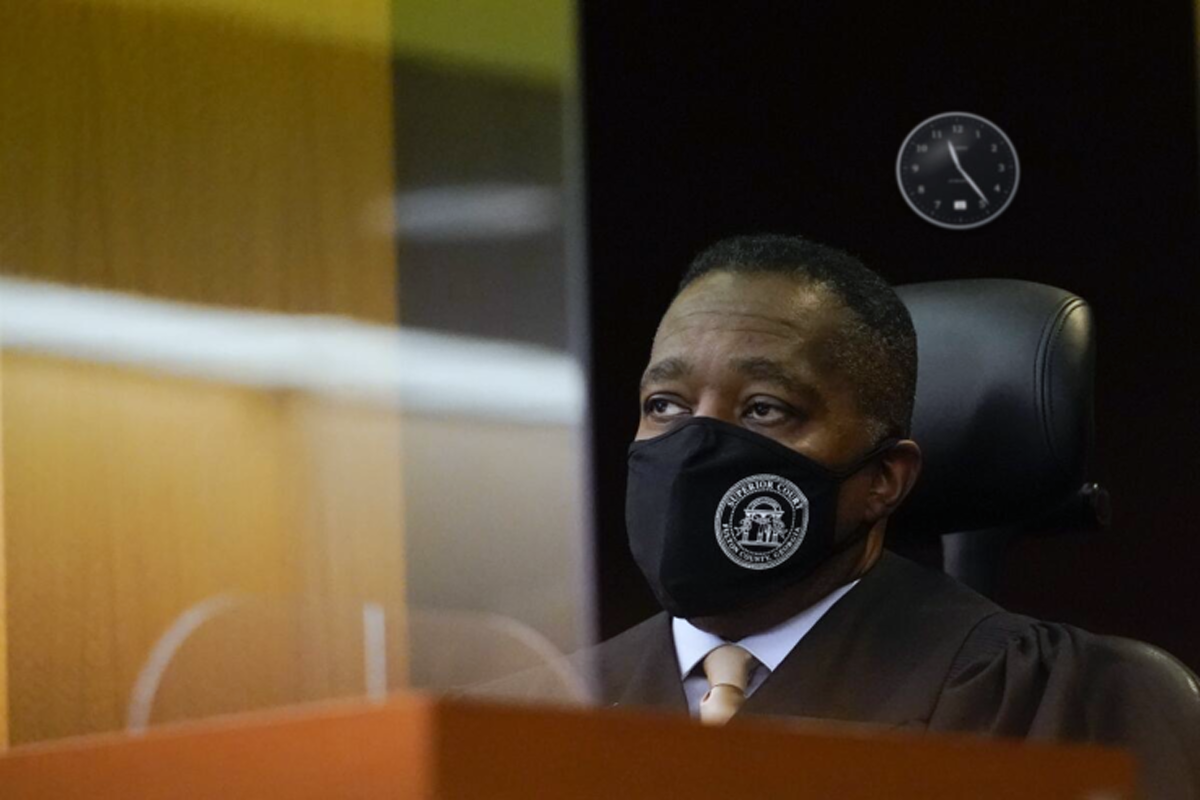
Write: {"hour": 11, "minute": 24}
